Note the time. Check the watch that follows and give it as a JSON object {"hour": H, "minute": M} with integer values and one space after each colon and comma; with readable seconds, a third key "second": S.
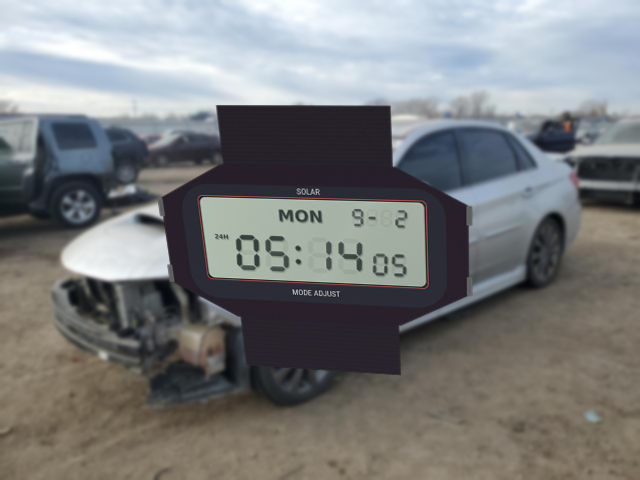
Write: {"hour": 5, "minute": 14, "second": 5}
